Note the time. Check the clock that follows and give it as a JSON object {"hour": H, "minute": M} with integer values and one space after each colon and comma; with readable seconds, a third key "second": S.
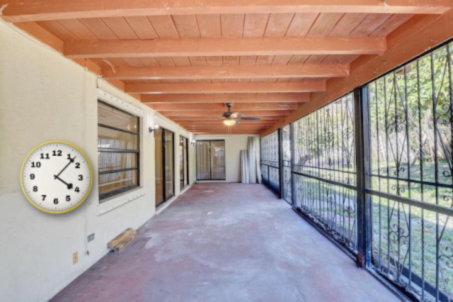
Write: {"hour": 4, "minute": 7}
